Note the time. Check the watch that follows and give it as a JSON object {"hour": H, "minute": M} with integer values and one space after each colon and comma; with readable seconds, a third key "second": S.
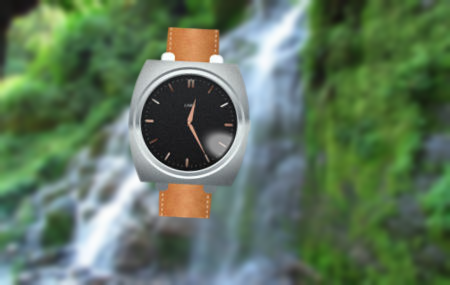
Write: {"hour": 12, "minute": 25}
